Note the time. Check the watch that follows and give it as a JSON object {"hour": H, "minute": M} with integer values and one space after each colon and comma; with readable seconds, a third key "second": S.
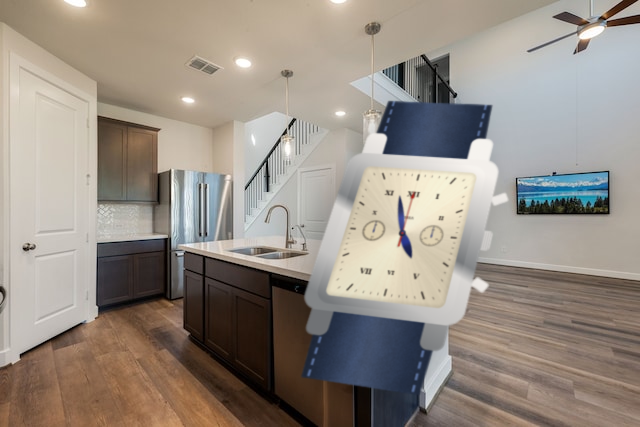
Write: {"hour": 4, "minute": 57}
